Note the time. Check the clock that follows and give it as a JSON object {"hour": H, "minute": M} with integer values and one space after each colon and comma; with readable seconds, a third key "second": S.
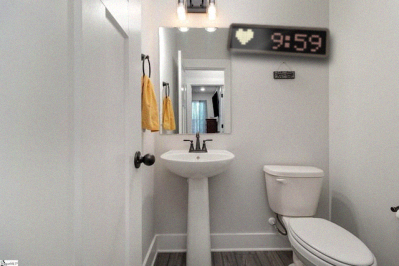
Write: {"hour": 9, "minute": 59}
